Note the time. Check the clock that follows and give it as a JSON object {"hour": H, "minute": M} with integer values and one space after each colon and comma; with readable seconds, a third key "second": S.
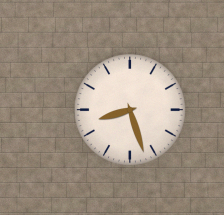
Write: {"hour": 8, "minute": 27}
